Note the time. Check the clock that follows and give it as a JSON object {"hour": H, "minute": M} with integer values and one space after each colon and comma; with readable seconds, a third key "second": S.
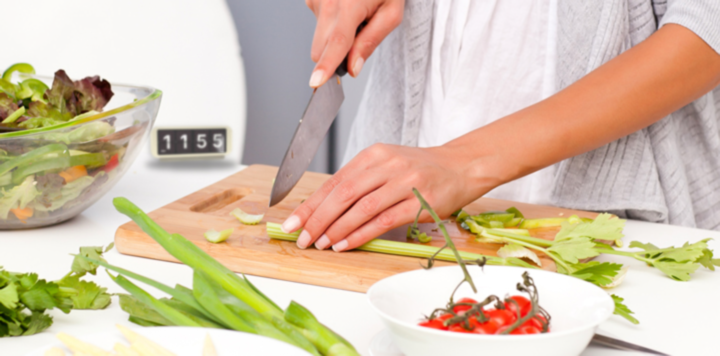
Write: {"hour": 11, "minute": 55}
